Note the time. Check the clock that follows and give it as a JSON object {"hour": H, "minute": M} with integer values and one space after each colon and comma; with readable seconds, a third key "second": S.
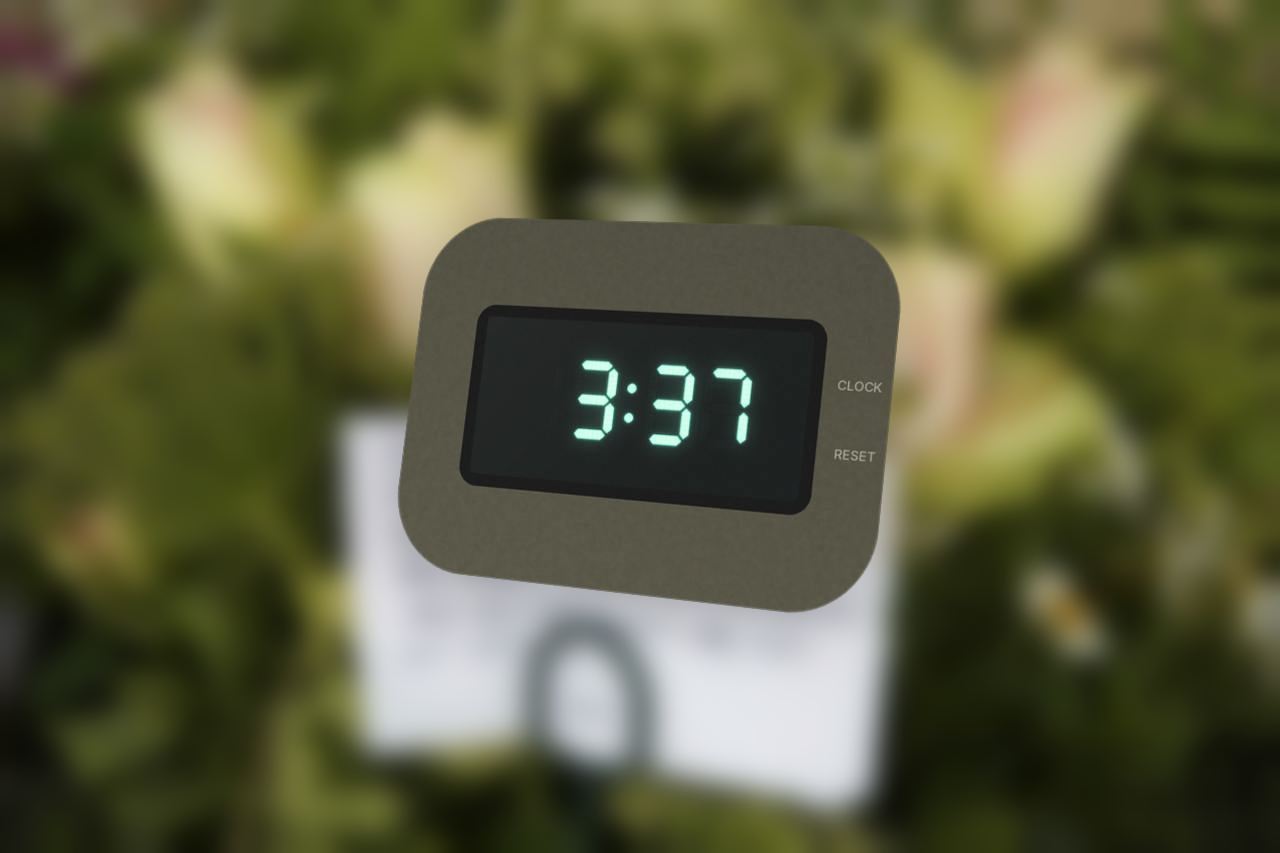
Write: {"hour": 3, "minute": 37}
